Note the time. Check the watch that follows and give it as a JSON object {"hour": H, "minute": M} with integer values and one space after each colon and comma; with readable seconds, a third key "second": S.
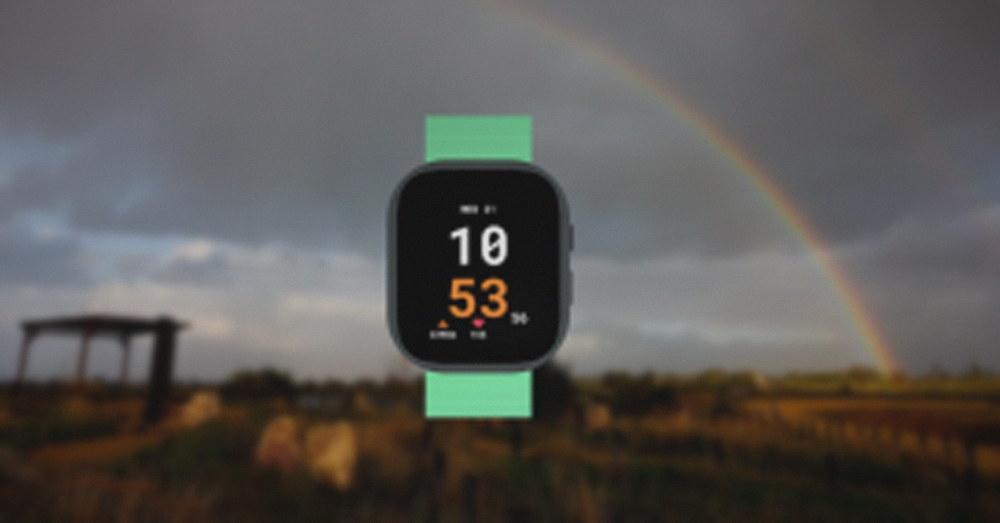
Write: {"hour": 10, "minute": 53}
